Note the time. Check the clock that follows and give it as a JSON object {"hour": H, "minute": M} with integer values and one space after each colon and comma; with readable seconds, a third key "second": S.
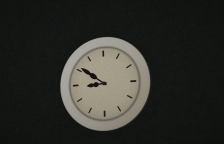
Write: {"hour": 8, "minute": 51}
